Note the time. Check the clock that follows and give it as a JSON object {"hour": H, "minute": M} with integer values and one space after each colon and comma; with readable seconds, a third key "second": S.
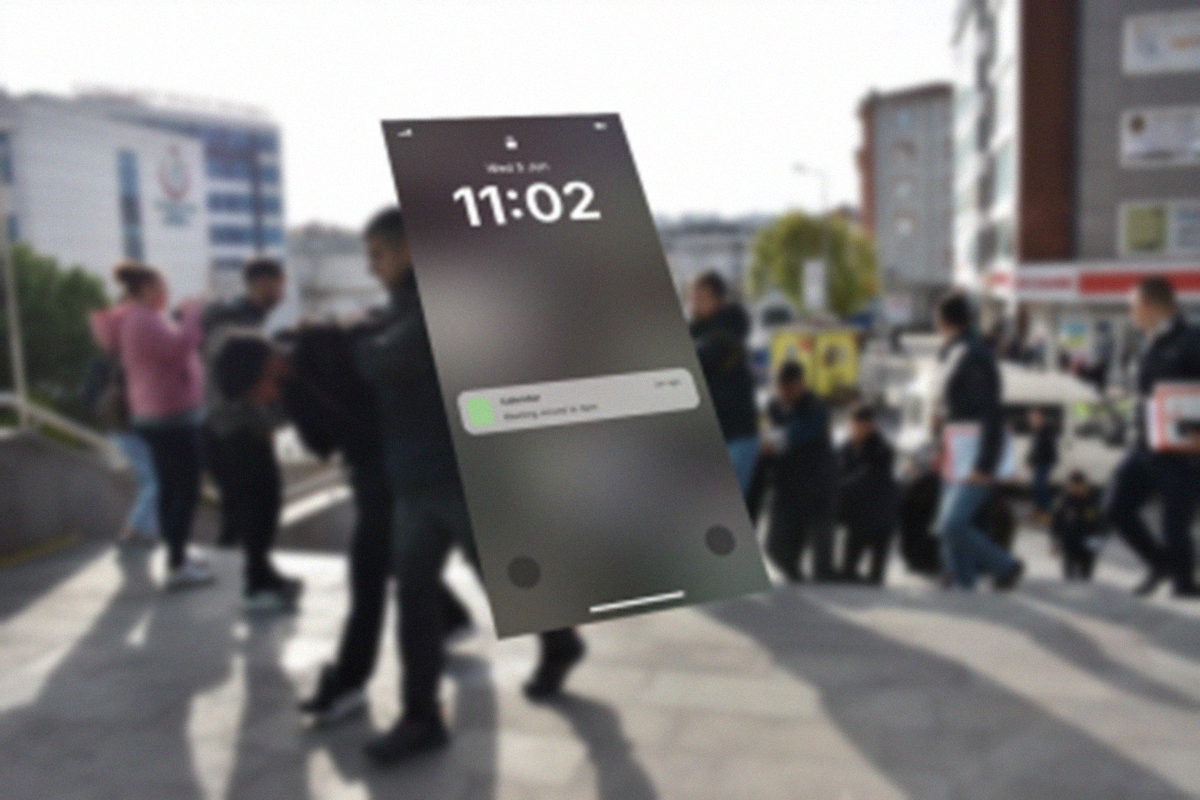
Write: {"hour": 11, "minute": 2}
